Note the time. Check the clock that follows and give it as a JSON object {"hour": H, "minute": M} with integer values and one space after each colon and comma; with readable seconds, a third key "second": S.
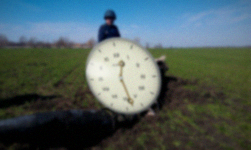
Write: {"hour": 12, "minute": 28}
